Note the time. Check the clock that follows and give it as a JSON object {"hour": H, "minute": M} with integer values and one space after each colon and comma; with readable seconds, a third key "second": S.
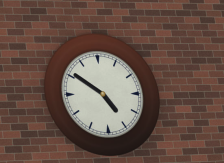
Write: {"hour": 4, "minute": 51}
